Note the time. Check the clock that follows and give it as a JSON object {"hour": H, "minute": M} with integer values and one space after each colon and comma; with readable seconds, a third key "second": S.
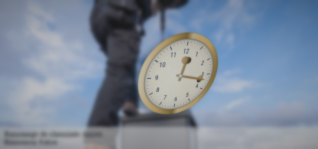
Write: {"hour": 12, "minute": 17}
